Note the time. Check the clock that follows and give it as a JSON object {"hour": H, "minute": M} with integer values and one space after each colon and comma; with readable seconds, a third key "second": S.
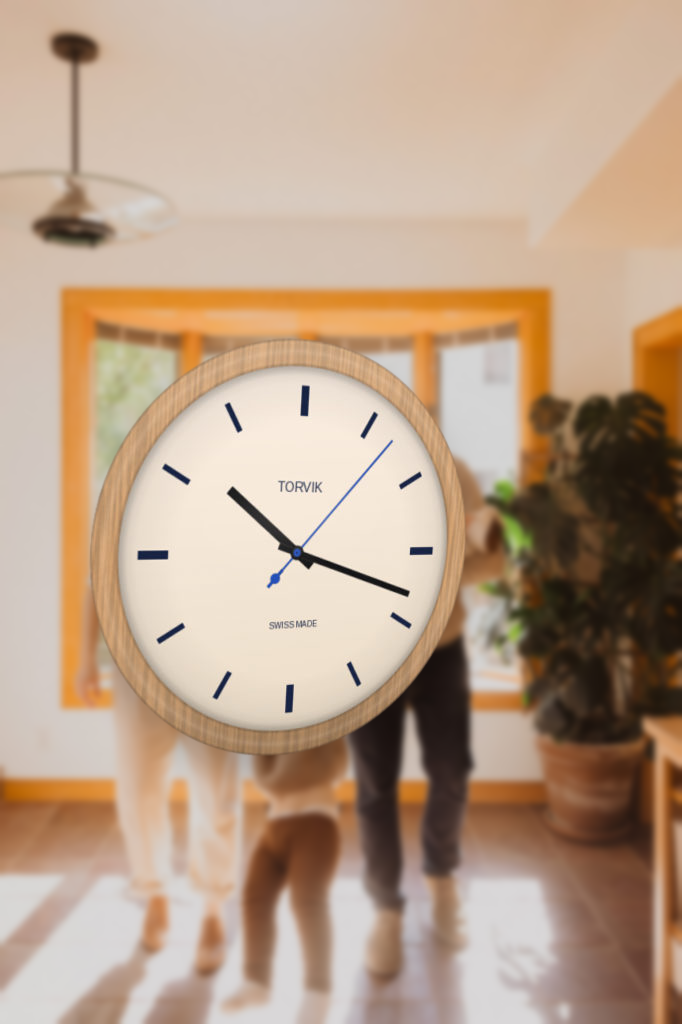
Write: {"hour": 10, "minute": 18, "second": 7}
